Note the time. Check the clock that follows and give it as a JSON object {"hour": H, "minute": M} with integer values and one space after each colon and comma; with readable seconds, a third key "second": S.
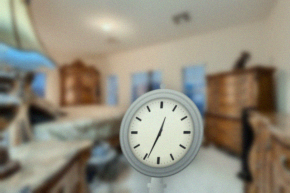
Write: {"hour": 12, "minute": 34}
